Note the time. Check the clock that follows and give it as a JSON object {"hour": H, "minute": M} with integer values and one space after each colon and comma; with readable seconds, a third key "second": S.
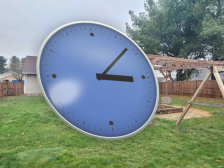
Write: {"hour": 3, "minute": 8}
